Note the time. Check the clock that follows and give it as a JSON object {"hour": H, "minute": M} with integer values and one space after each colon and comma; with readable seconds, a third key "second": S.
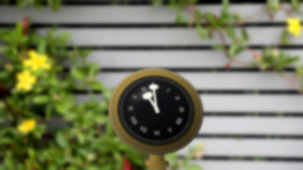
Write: {"hour": 10, "minute": 59}
